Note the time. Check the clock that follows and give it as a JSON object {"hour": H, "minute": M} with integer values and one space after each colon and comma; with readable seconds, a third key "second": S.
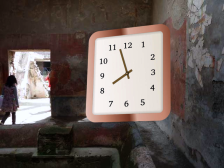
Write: {"hour": 7, "minute": 57}
